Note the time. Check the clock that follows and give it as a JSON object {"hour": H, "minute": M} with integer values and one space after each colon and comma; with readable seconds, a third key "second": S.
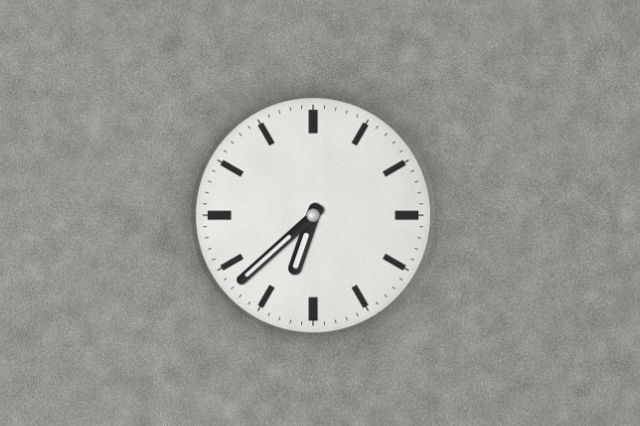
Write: {"hour": 6, "minute": 38}
